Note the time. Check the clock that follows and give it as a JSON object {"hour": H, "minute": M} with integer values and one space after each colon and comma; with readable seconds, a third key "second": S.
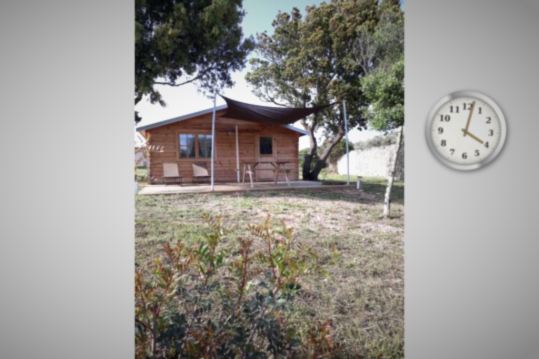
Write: {"hour": 4, "minute": 2}
